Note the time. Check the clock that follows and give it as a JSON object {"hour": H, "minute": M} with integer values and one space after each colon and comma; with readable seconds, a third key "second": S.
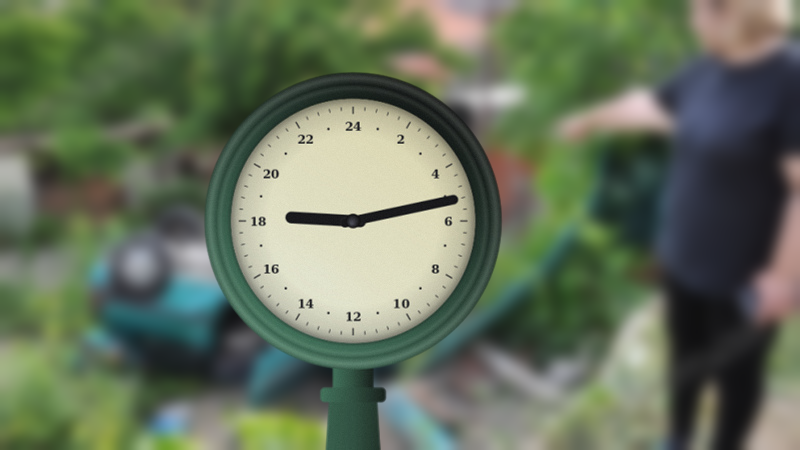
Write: {"hour": 18, "minute": 13}
